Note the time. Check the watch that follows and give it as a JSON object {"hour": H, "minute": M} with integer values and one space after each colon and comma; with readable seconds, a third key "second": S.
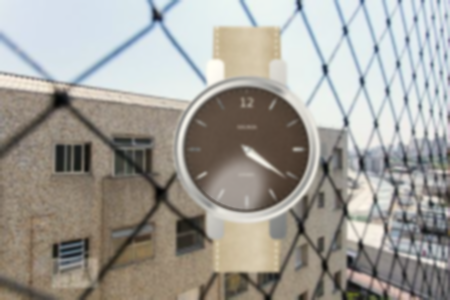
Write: {"hour": 4, "minute": 21}
